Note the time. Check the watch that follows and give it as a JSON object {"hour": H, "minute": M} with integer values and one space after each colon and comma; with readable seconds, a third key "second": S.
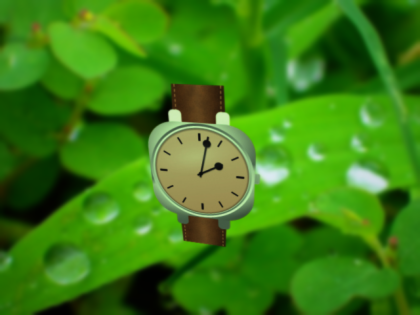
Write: {"hour": 2, "minute": 2}
